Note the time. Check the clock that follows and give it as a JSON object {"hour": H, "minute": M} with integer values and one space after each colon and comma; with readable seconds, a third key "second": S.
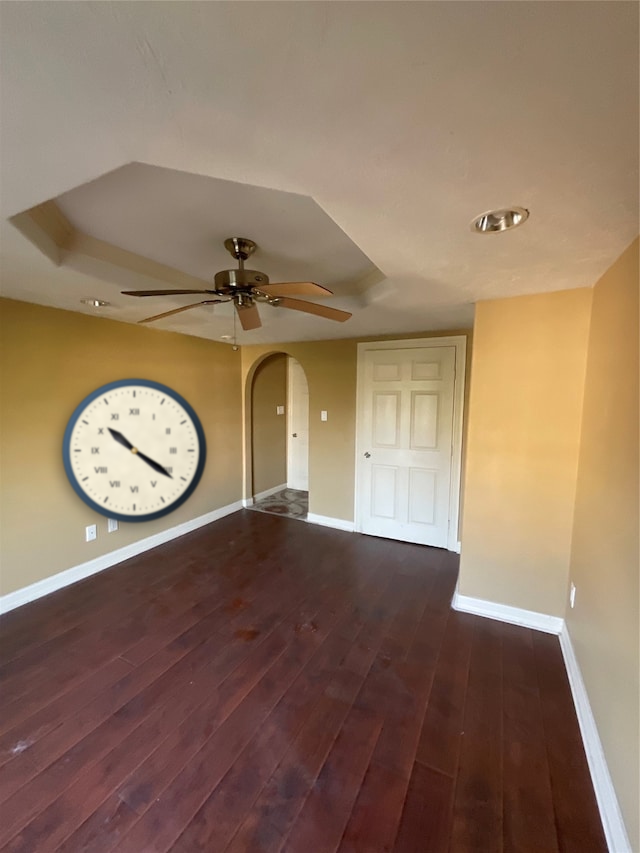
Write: {"hour": 10, "minute": 21}
